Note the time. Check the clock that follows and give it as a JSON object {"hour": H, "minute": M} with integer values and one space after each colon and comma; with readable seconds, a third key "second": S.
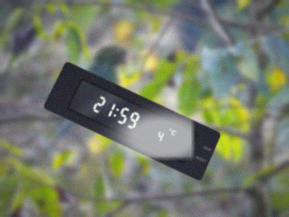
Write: {"hour": 21, "minute": 59}
